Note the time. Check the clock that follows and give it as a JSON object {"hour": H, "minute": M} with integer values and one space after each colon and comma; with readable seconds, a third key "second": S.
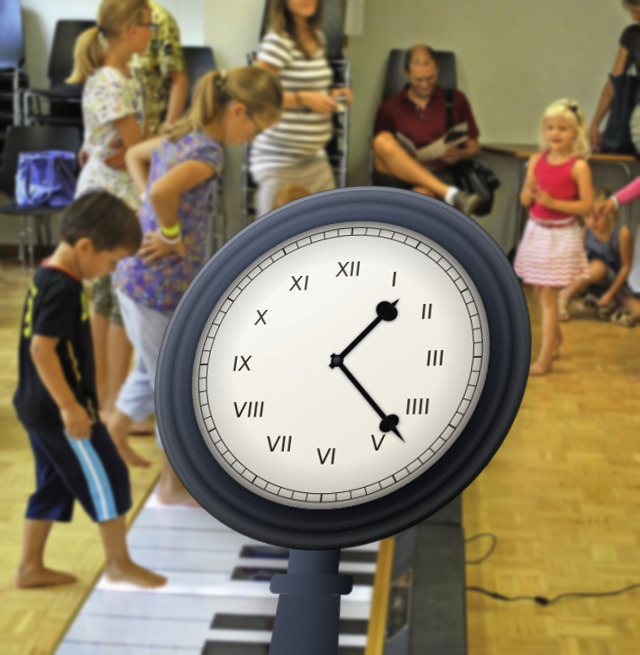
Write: {"hour": 1, "minute": 23}
